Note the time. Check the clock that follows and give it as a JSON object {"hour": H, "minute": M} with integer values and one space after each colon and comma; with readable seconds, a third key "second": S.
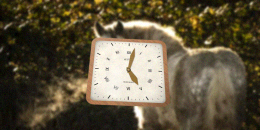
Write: {"hour": 5, "minute": 2}
